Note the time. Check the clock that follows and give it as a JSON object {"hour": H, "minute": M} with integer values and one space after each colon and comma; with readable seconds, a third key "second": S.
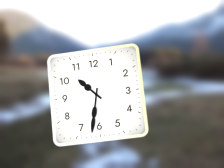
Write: {"hour": 10, "minute": 32}
